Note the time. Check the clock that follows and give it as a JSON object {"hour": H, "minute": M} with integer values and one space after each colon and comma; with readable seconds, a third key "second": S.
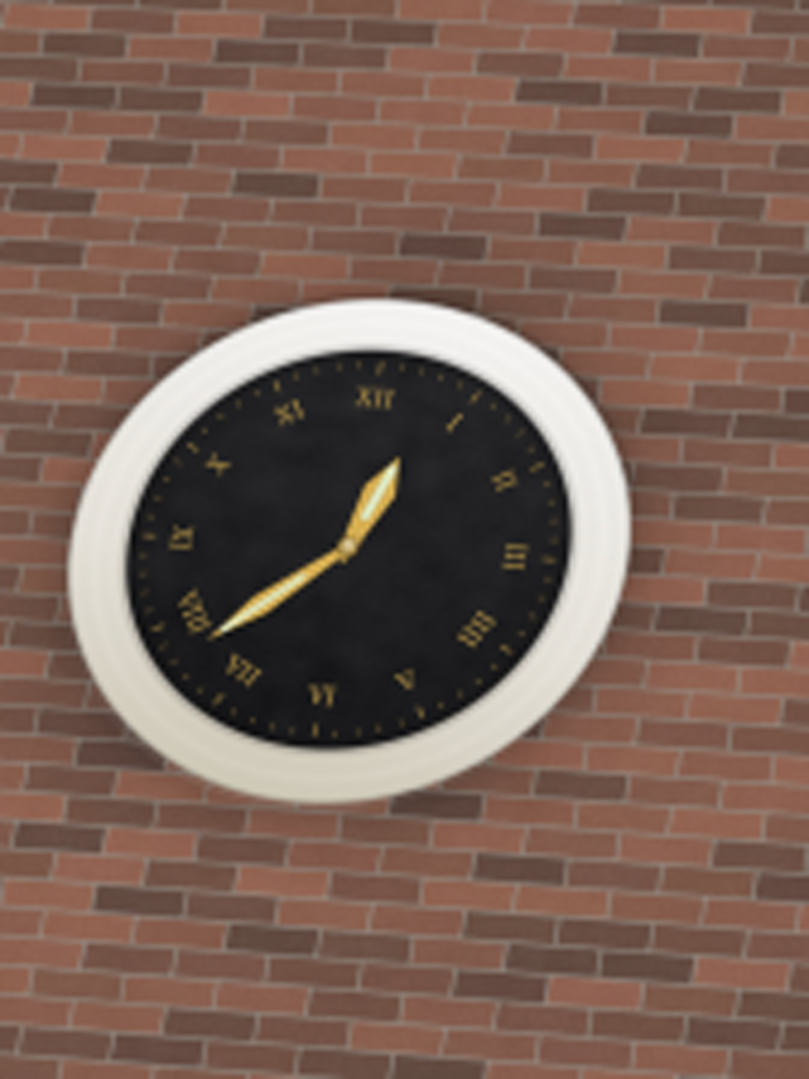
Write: {"hour": 12, "minute": 38}
